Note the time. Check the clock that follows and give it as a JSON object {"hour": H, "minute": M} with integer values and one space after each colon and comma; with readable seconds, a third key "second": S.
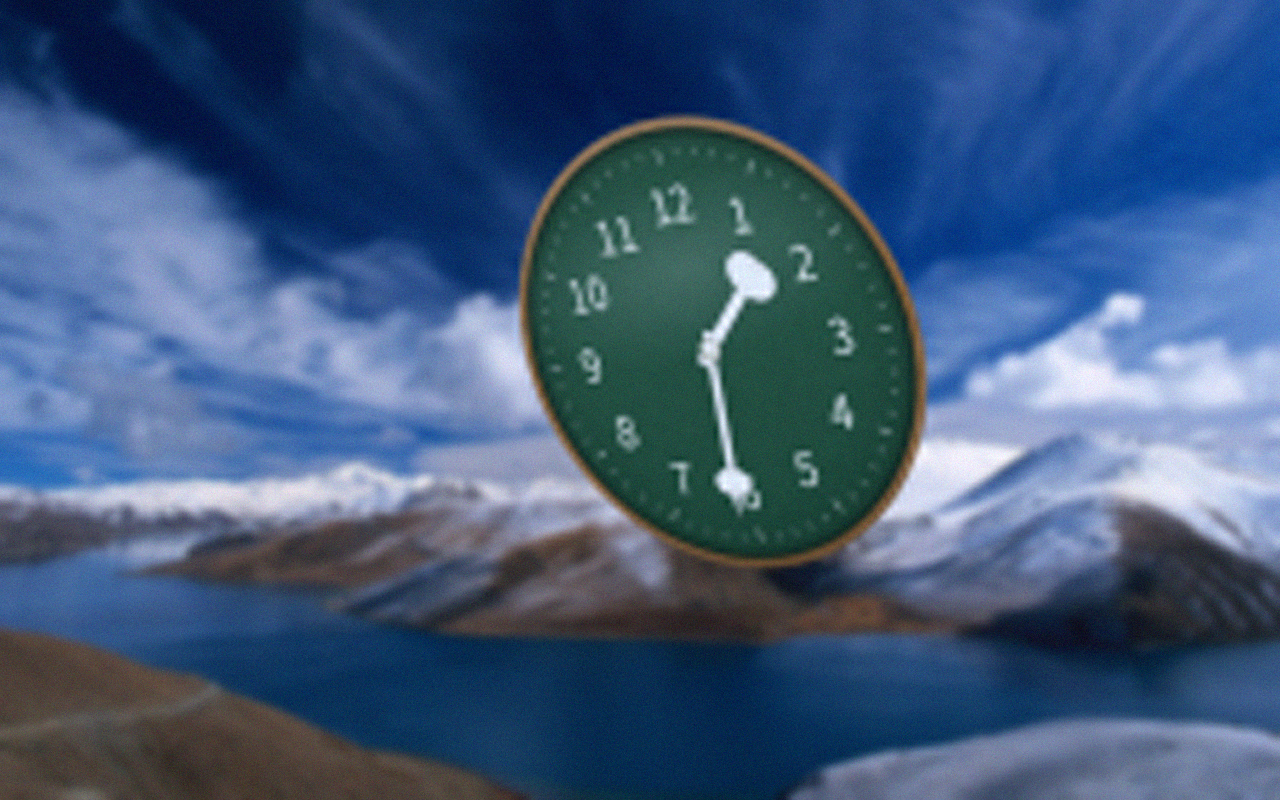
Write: {"hour": 1, "minute": 31}
